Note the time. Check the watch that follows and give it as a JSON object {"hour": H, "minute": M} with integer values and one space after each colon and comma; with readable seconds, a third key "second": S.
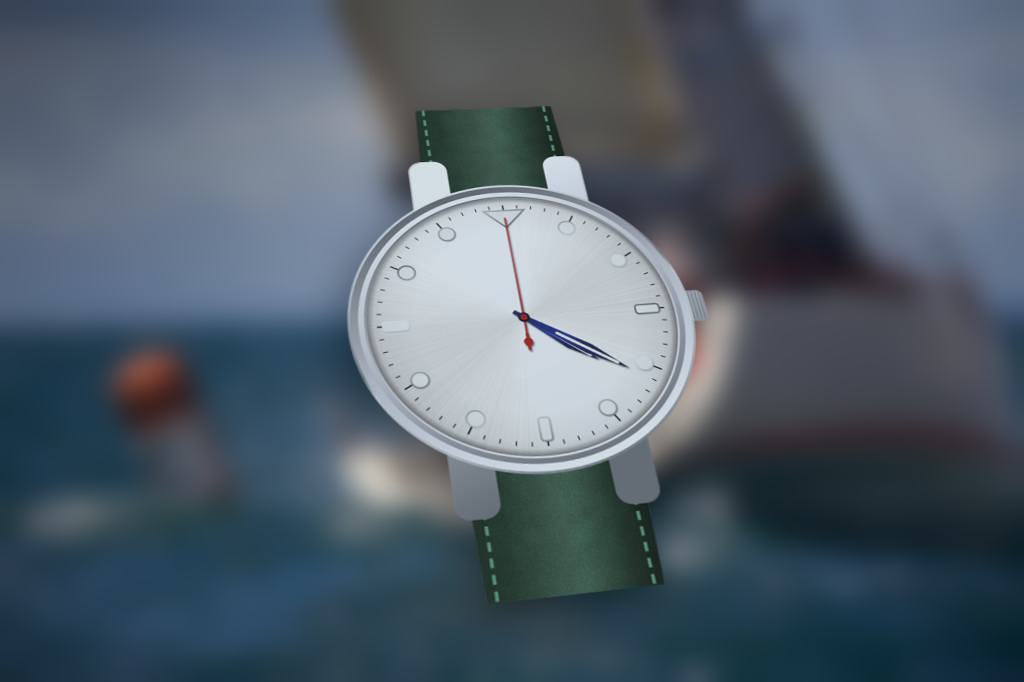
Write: {"hour": 4, "minute": 21, "second": 0}
